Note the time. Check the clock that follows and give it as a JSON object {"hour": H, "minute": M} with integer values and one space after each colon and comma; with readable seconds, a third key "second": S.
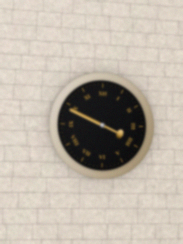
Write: {"hour": 3, "minute": 49}
